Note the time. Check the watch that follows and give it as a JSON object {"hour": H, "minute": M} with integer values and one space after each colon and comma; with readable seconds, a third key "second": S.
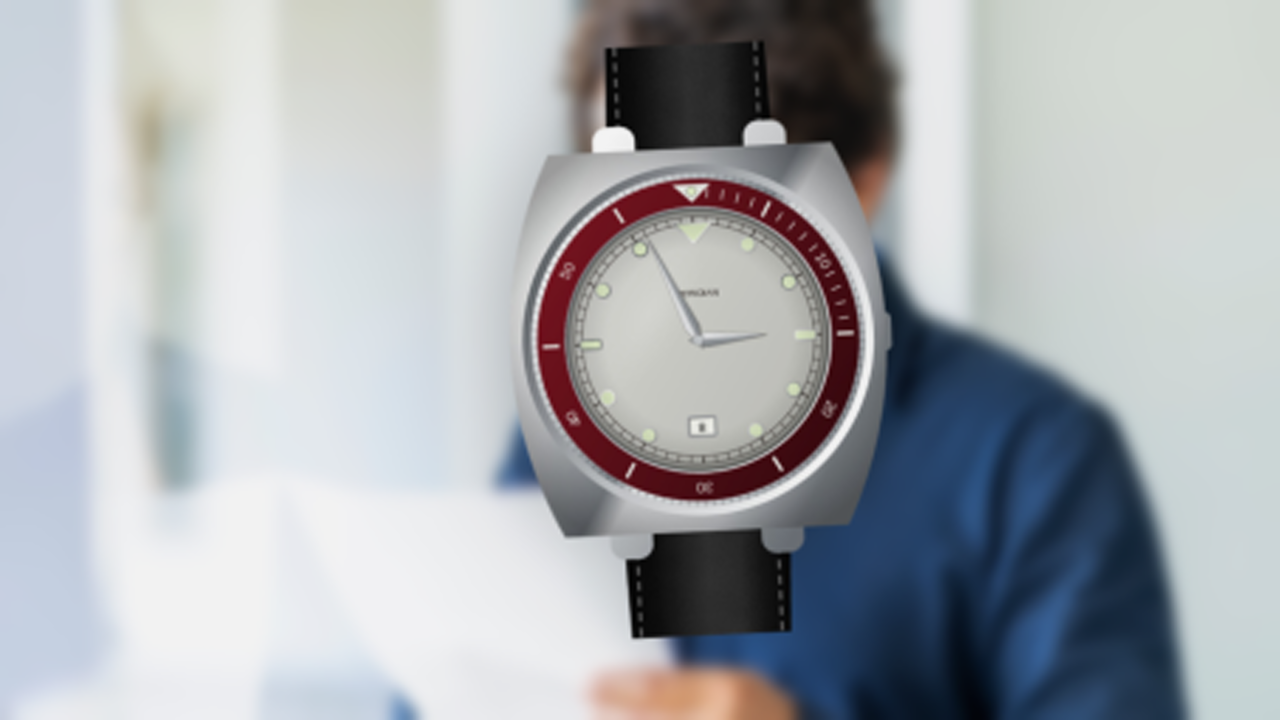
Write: {"hour": 2, "minute": 56}
